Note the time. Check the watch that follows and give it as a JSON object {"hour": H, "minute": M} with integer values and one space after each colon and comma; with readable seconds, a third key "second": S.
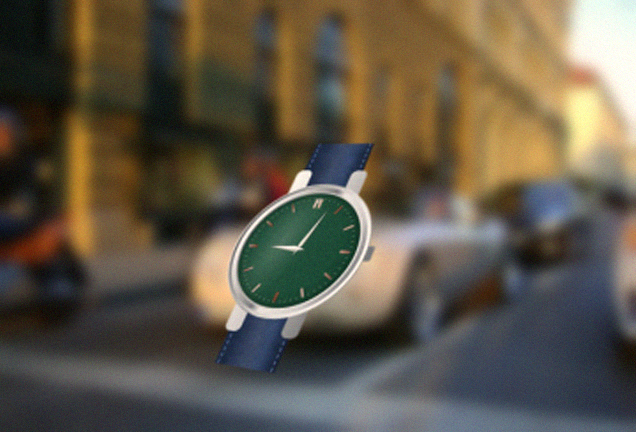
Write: {"hour": 9, "minute": 3}
